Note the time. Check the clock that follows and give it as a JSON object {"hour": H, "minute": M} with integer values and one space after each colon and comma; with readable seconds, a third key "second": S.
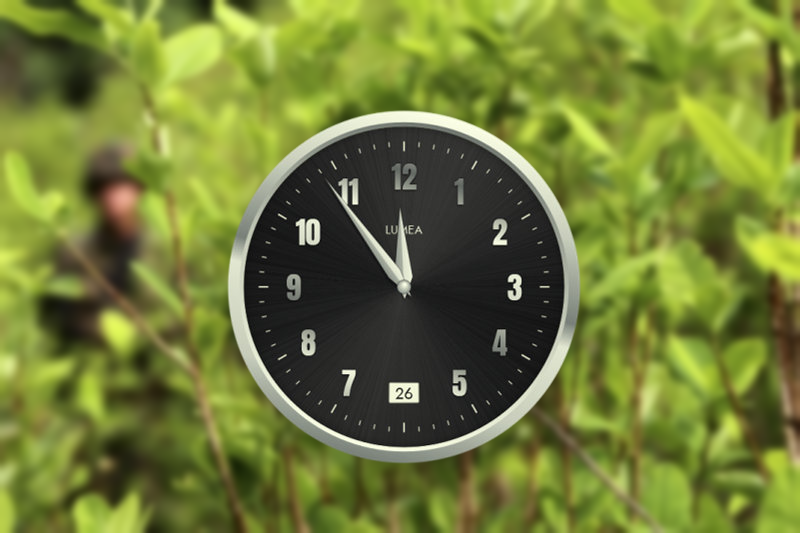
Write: {"hour": 11, "minute": 54}
